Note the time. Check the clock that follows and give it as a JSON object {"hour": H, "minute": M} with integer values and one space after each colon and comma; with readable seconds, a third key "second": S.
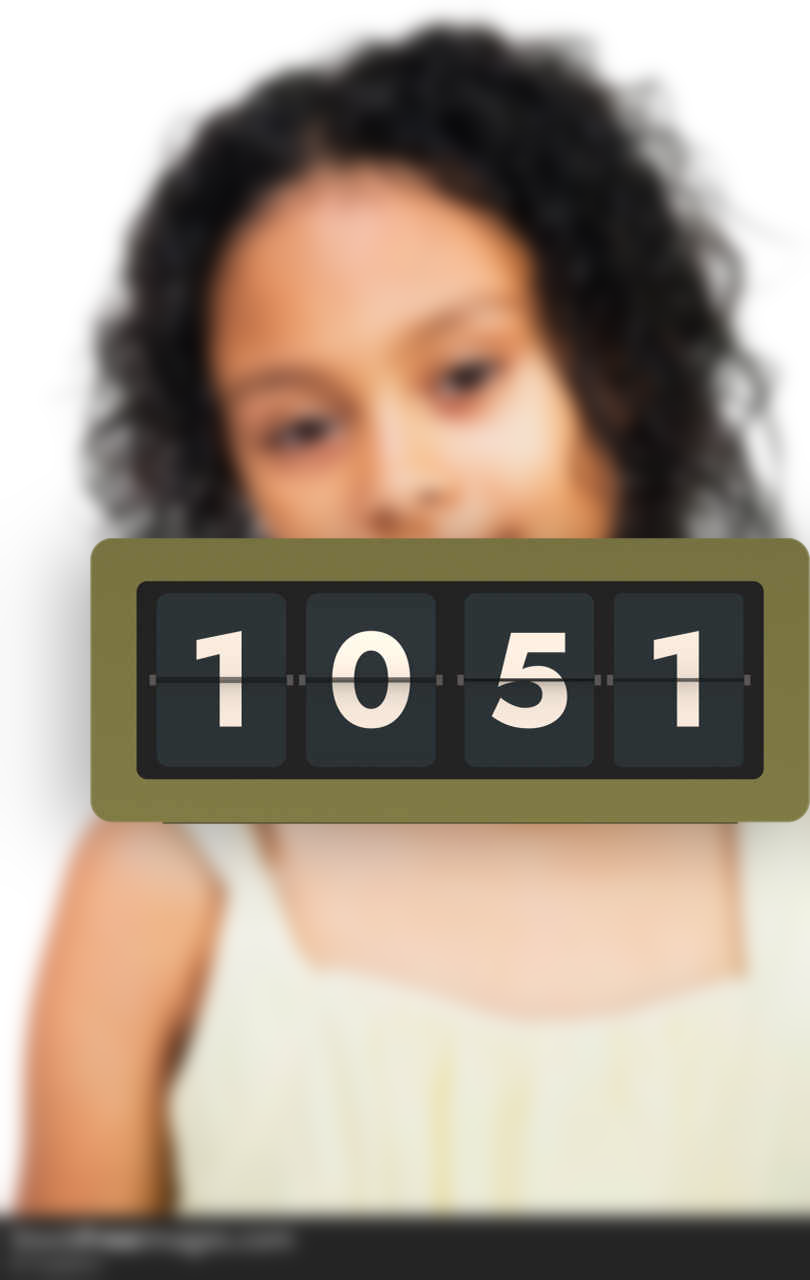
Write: {"hour": 10, "minute": 51}
